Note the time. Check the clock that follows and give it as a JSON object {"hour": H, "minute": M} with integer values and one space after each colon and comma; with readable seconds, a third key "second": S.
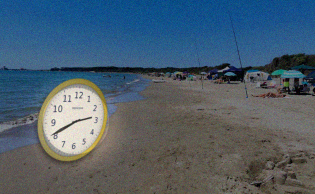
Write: {"hour": 2, "minute": 41}
